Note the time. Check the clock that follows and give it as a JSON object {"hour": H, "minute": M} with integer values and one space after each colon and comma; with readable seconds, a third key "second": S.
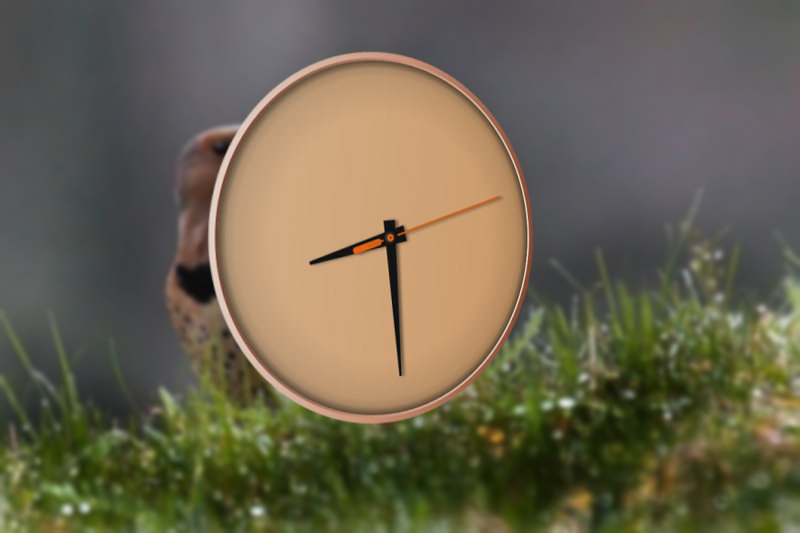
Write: {"hour": 8, "minute": 29, "second": 12}
